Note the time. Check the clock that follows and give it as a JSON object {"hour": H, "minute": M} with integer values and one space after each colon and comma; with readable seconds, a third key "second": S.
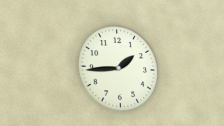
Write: {"hour": 1, "minute": 44}
